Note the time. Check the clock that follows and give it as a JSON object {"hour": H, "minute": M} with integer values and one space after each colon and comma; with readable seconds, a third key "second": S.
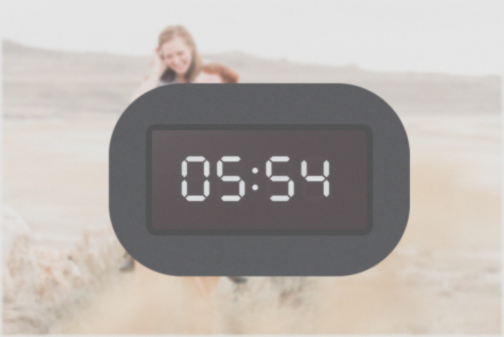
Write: {"hour": 5, "minute": 54}
